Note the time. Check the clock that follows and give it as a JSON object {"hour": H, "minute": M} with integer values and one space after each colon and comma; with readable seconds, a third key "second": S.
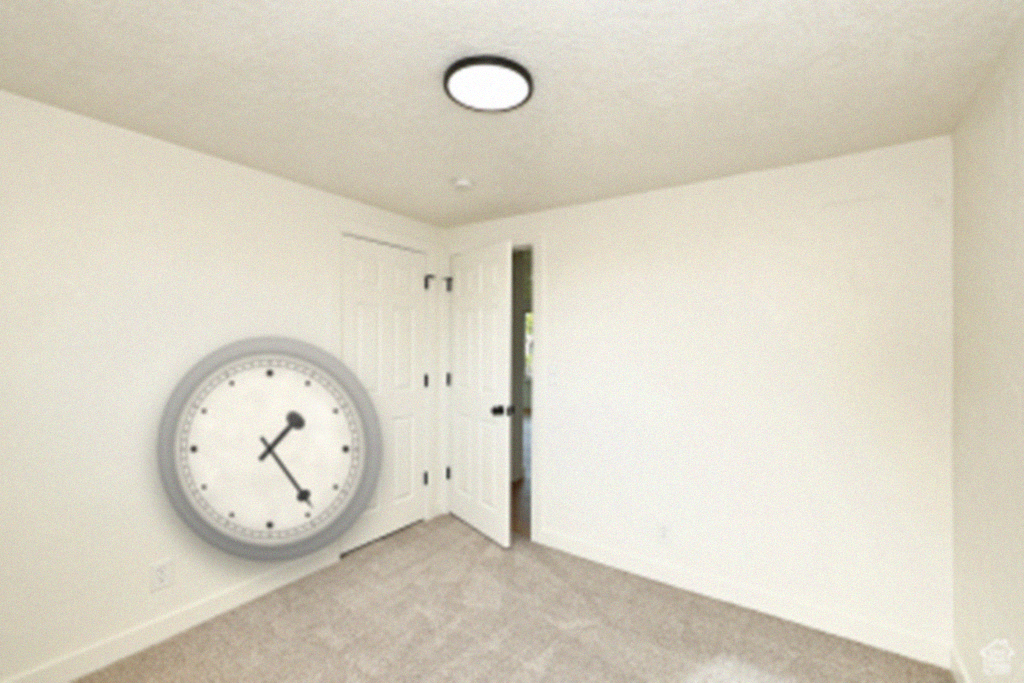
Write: {"hour": 1, "minute": 24}
